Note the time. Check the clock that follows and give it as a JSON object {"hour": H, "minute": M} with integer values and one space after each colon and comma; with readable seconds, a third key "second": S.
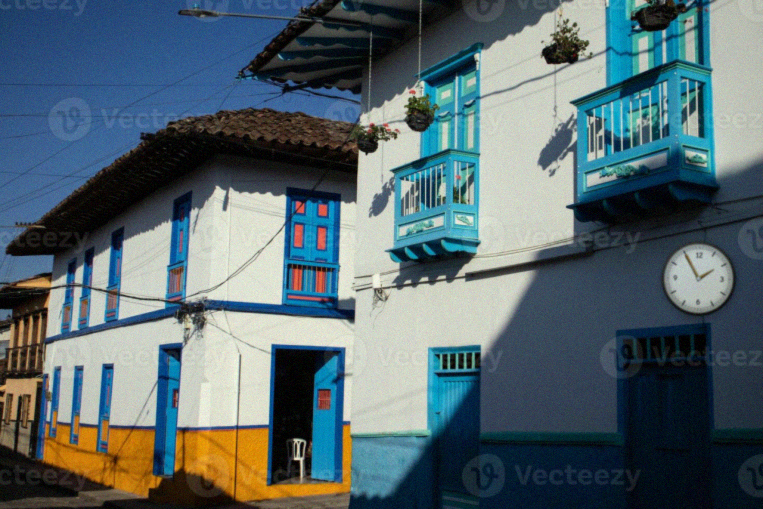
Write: {"hour": 1, "minute": 55}
